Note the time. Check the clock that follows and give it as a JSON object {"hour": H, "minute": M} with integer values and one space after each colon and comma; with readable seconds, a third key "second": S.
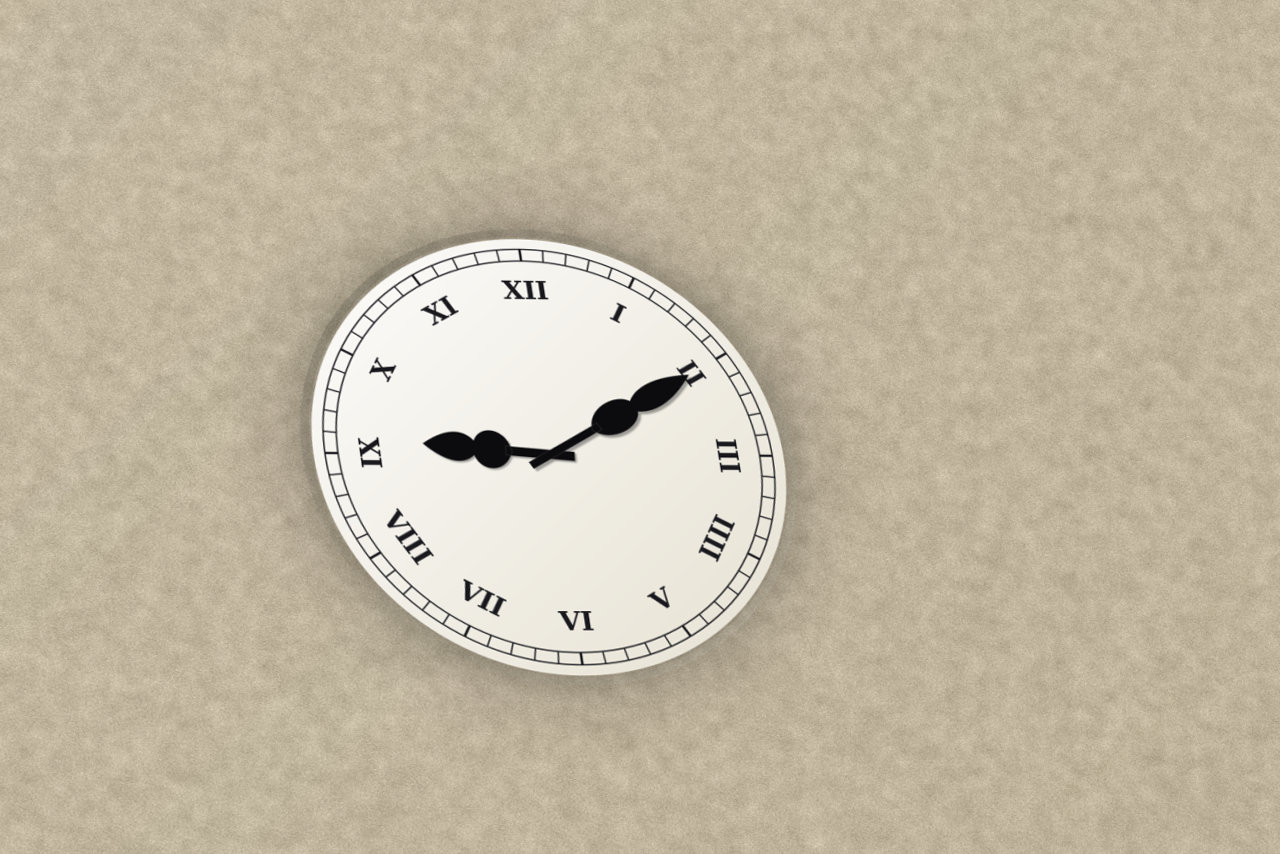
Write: {"hour": 9, "minute": 10}
